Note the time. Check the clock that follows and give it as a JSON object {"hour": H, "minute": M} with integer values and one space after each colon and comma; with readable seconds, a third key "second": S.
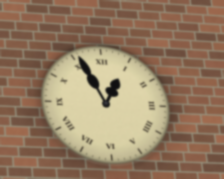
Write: {"hour": 12, "minute": 56}
